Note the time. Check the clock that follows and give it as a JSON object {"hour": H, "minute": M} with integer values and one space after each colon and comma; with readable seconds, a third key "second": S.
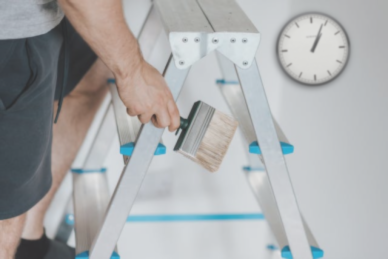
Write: {"hour": 1, "minute": 4}
